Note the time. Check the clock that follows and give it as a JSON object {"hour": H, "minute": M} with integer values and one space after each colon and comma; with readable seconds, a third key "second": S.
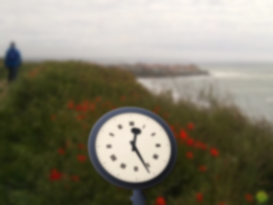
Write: {"hour": 12, "minute": 26}
